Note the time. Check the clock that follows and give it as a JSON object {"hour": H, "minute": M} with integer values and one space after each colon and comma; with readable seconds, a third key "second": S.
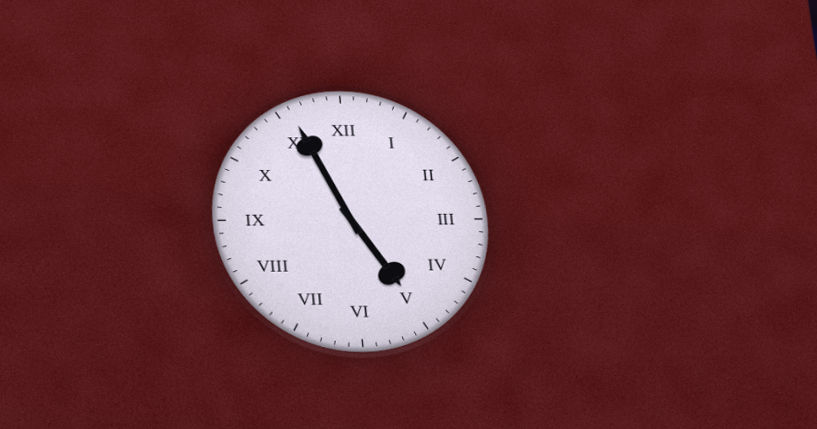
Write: {"hour": 4, "minute": 56}
